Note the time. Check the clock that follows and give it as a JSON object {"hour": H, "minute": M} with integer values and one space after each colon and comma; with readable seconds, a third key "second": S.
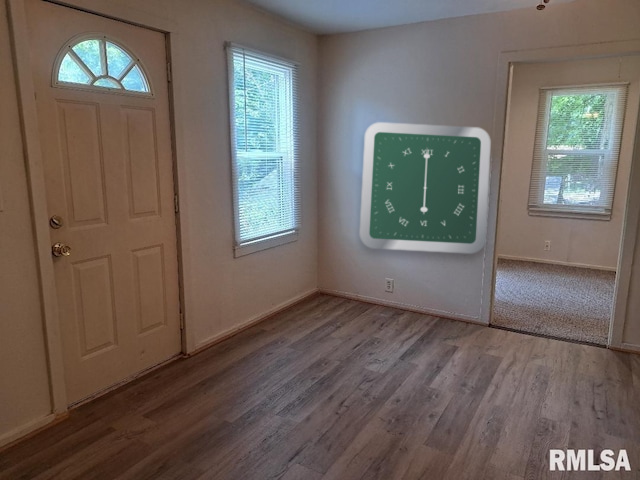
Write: {"hour": 6, "minute": 0}
